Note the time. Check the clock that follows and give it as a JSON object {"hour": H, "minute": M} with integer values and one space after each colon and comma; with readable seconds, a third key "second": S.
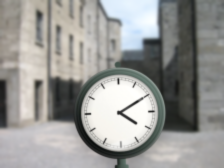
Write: {"hour": 4, "minute": 10}
